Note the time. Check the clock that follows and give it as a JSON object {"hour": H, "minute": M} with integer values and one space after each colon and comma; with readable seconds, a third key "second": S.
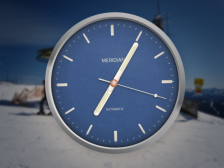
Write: {"hour": 7, "minute": 5, "second": 18}
